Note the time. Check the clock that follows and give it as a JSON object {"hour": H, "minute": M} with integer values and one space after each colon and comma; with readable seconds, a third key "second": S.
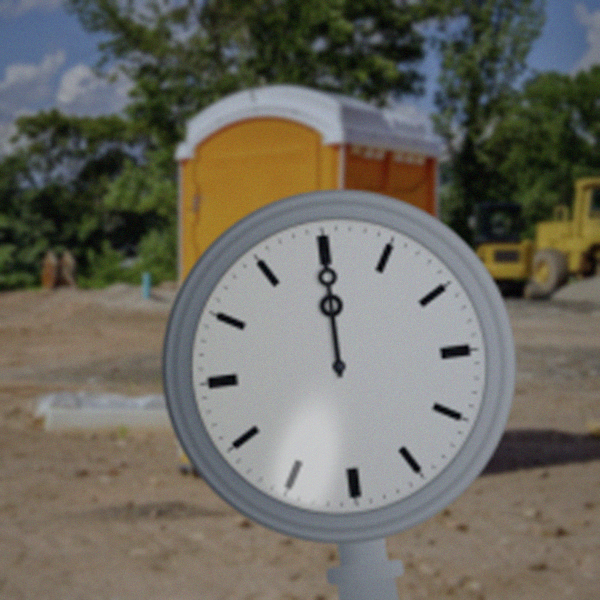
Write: {"hour": 12, "minute": 0}
